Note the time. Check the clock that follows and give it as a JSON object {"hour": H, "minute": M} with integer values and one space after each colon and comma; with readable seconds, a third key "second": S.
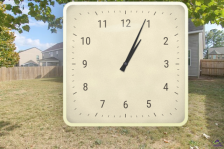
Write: {"hour": 1, "minute": 4}
